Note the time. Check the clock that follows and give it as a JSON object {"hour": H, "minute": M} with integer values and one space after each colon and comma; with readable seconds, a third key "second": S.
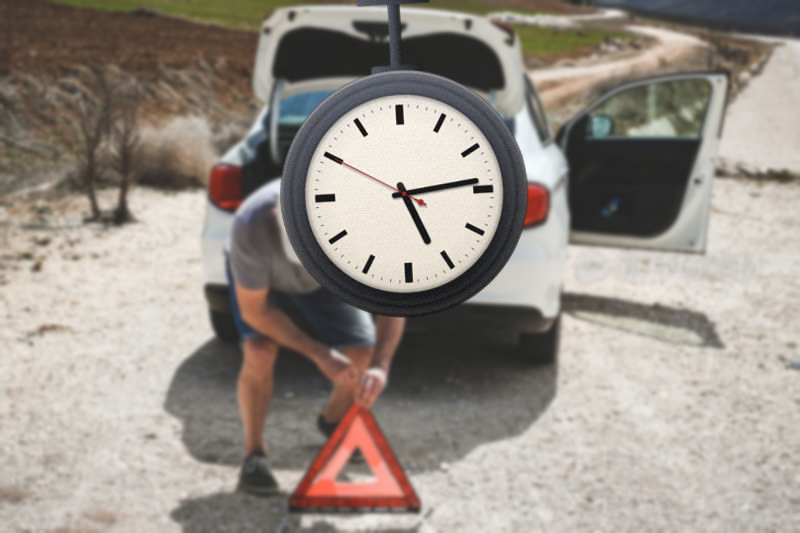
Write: {"hour": 5, "minute": 13, "second": 50}
